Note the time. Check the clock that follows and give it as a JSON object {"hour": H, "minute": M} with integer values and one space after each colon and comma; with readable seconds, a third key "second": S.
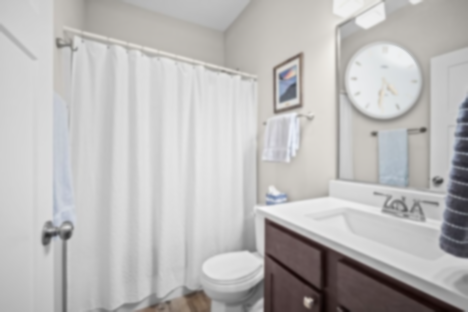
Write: {"hour": 4, "minute": 31}
